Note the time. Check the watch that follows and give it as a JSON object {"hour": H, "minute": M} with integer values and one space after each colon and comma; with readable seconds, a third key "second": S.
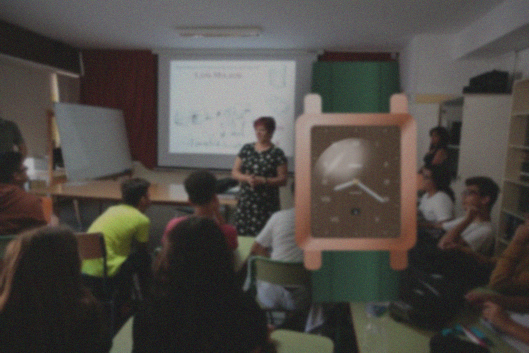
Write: {"hour": 8, "minute": 21}
